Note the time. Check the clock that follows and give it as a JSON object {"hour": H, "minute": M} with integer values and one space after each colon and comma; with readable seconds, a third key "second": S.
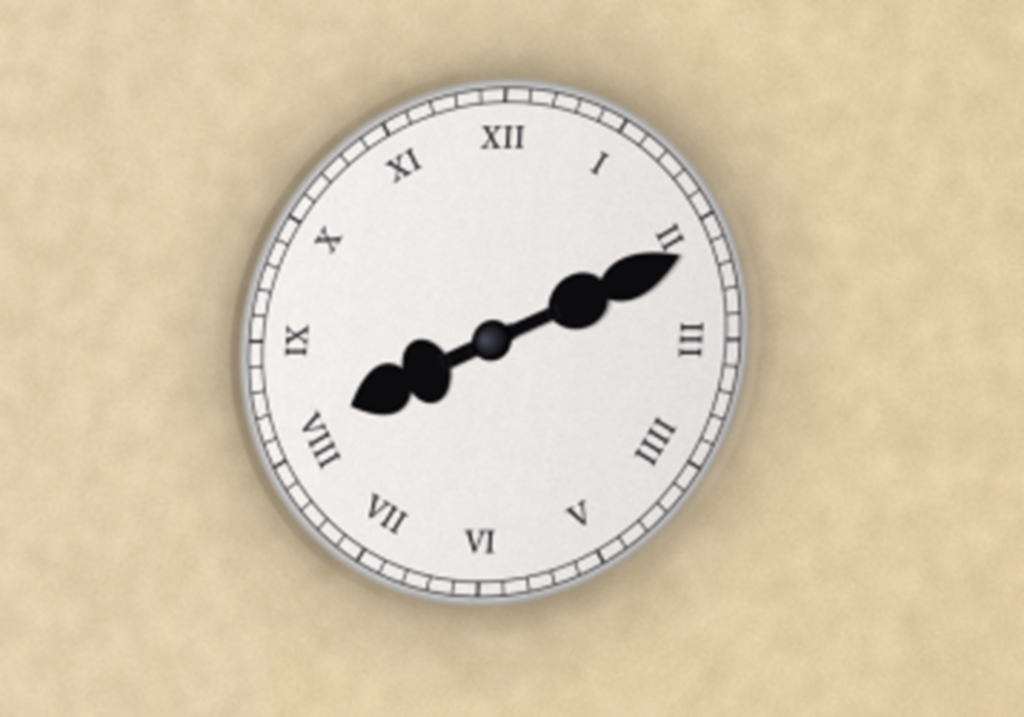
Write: {"hour": 8, "minute": 11}
